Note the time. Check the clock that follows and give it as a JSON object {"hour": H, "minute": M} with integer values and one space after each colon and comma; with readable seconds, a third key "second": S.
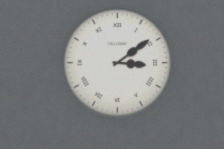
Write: {"hour": 3, "minute": 9}
